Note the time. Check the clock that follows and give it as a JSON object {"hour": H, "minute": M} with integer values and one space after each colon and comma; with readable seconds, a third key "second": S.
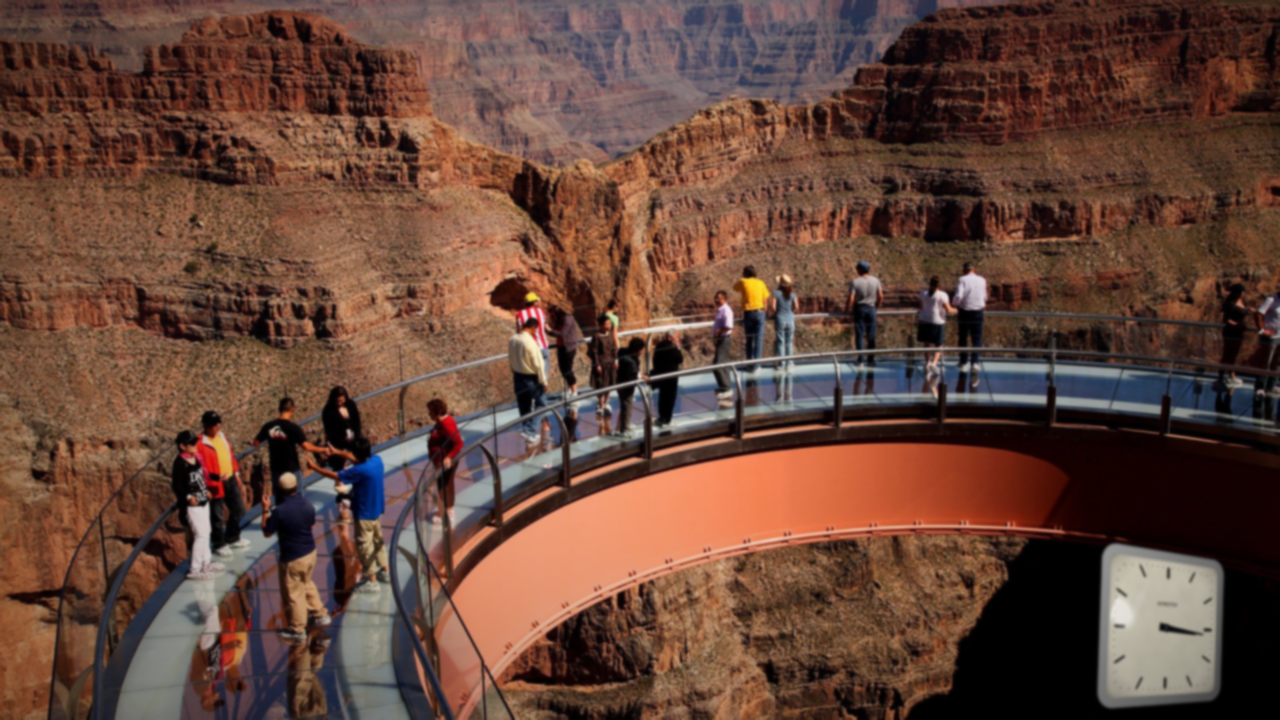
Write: {"hour": 3, "minute": 16}
